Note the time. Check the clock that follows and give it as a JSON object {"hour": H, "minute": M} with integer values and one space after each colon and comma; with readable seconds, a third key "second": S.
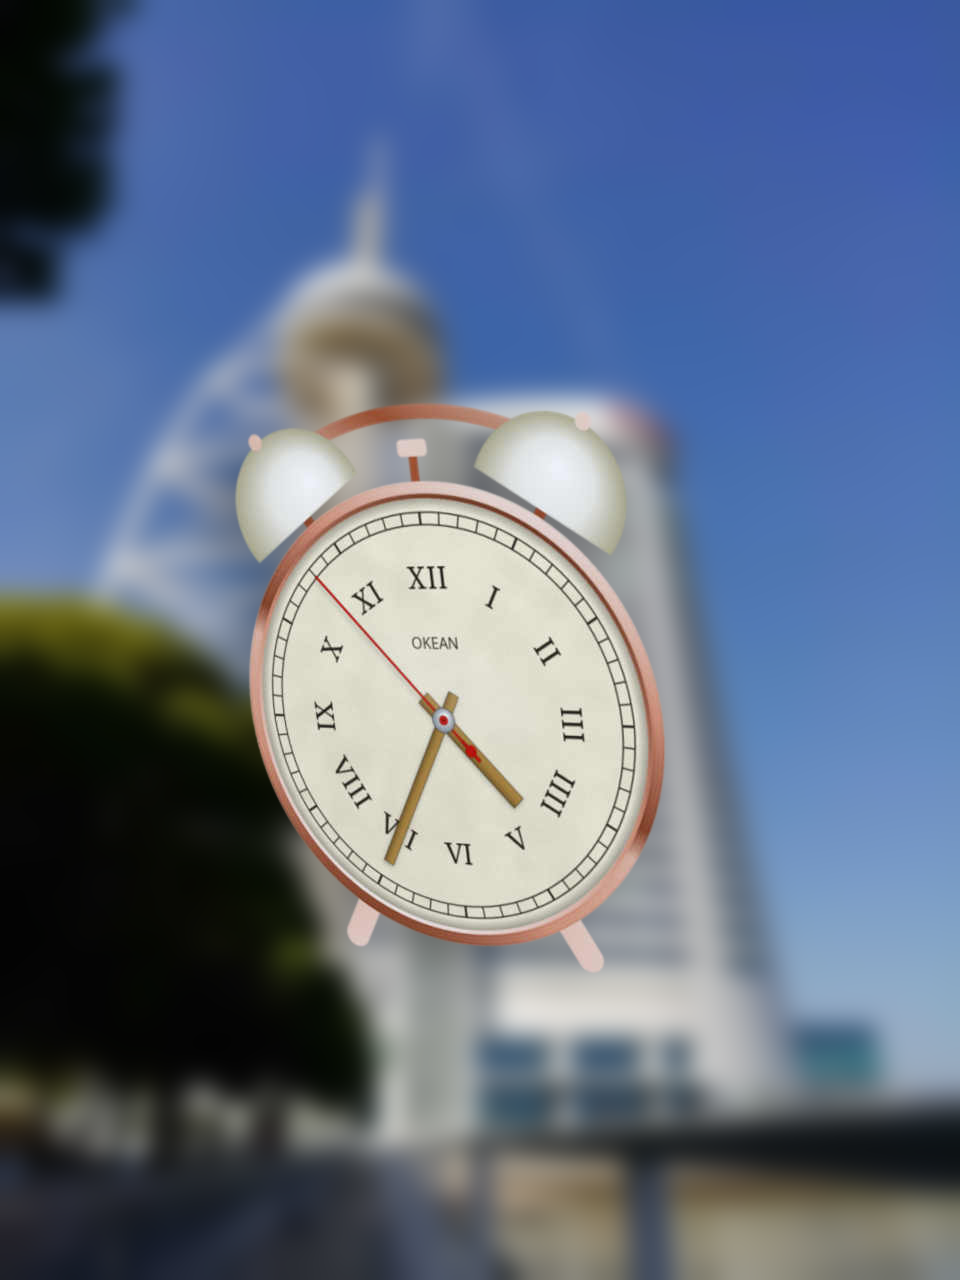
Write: {"hour": 4, "minute": 34, "second": 53}
